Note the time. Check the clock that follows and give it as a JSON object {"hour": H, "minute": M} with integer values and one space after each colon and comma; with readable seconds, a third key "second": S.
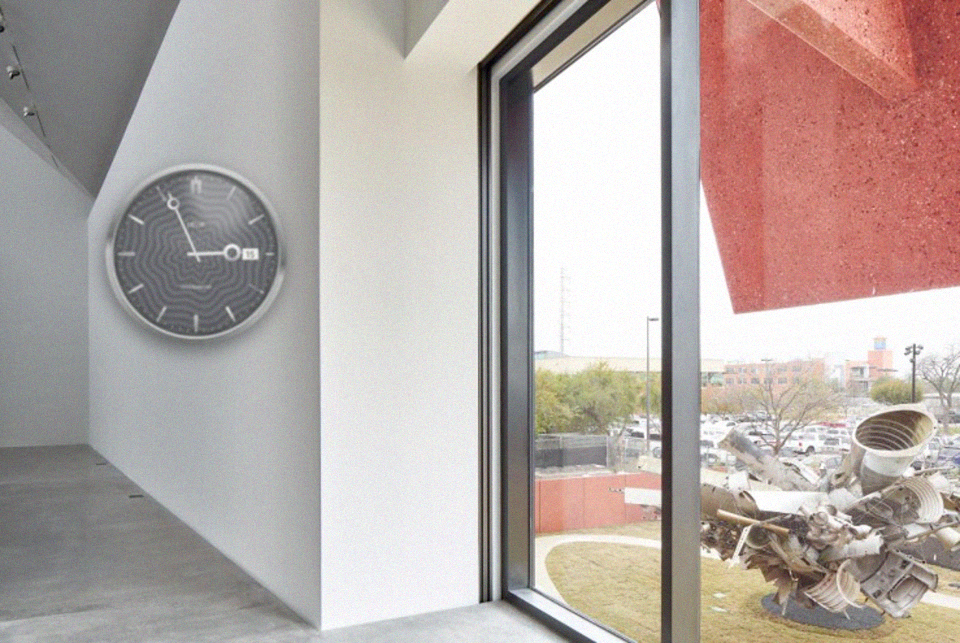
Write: {"hour": 2, "minute": 56}
